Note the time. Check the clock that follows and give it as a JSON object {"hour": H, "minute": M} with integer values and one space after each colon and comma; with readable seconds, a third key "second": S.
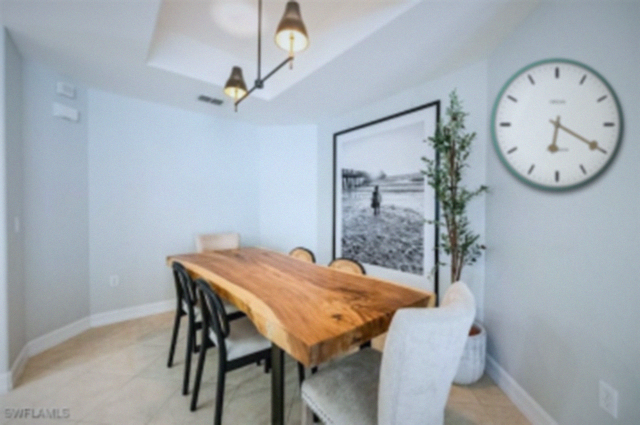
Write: {"hour": 6, "minute": 20}
